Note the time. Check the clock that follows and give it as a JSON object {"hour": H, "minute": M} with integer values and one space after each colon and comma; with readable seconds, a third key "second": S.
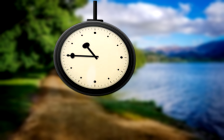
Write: {"hour": 10, "minute": 45}
